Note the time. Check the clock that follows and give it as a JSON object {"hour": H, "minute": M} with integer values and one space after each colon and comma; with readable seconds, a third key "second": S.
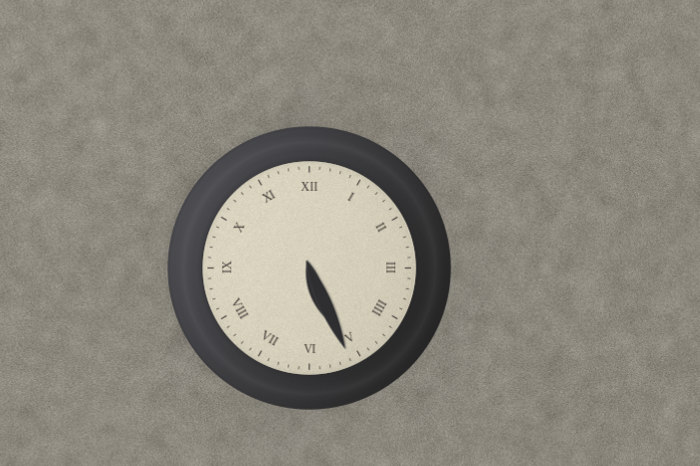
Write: {"hour": 5, "minute": 26}
